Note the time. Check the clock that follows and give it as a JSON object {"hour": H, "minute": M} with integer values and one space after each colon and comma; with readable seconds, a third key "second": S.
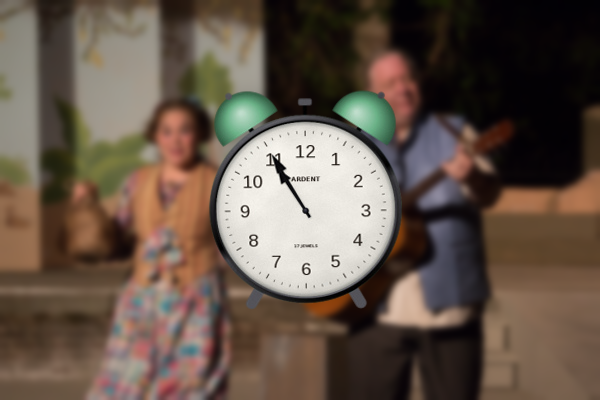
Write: {"hour": 10, "minute": 55}
